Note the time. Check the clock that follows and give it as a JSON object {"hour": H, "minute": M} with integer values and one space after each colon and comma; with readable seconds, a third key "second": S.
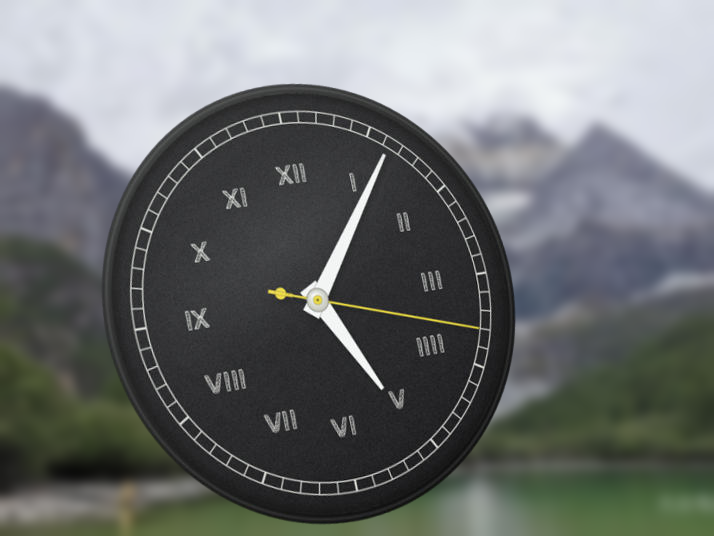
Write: {"hour": 5, "minute": 6, "second": 18}
